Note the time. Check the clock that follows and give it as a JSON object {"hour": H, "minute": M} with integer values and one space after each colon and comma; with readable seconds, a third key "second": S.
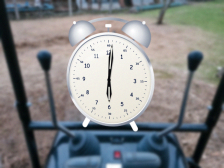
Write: {"hour": 6, "minute": 1}
